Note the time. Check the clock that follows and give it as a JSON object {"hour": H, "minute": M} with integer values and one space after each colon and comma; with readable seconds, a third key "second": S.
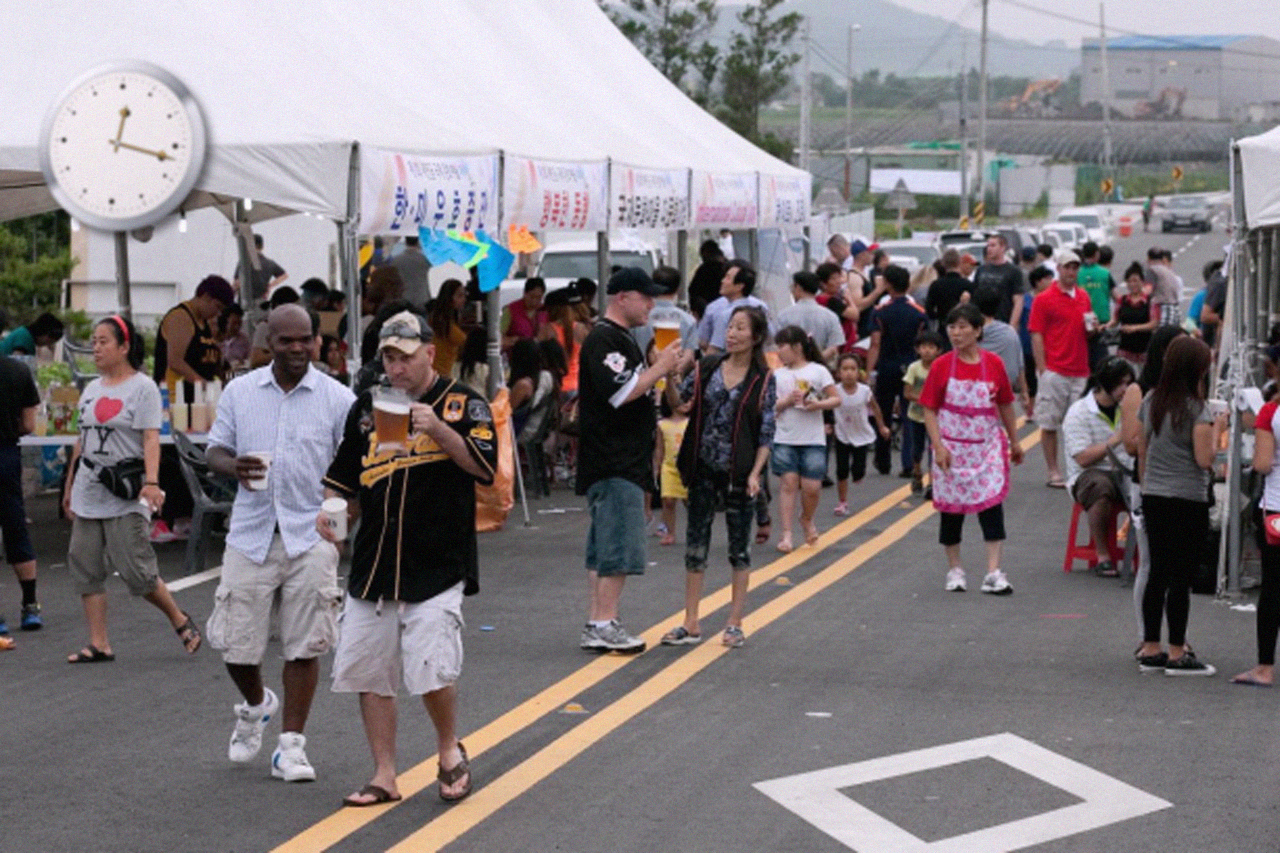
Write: {"hour": 12, "minute": 17}
